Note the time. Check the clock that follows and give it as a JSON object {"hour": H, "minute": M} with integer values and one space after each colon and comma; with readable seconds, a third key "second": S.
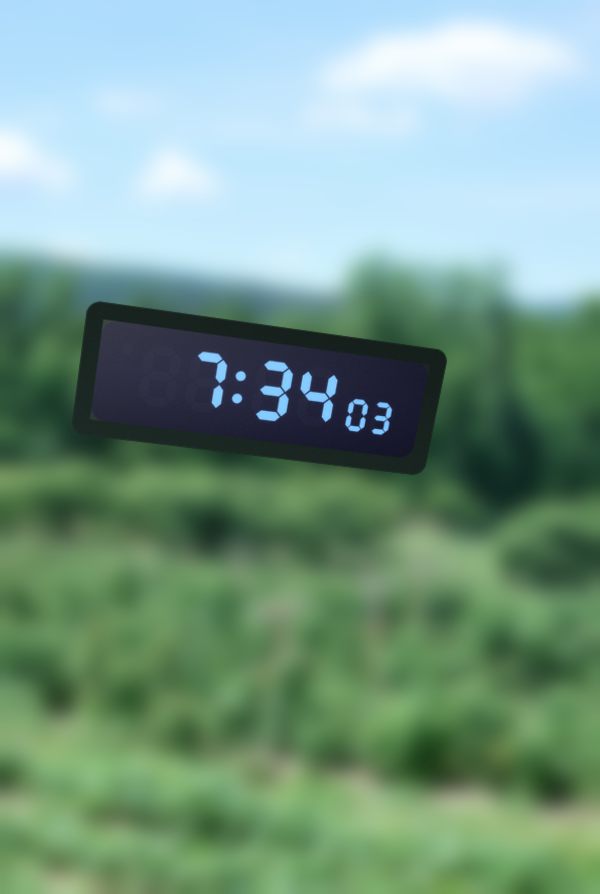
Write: {"hour": 7, "minute": 34, "second": 3}
